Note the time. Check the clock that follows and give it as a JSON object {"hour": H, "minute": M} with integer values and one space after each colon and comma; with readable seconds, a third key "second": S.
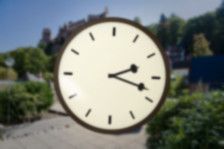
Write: {"hour": 2, "minute": 18}
